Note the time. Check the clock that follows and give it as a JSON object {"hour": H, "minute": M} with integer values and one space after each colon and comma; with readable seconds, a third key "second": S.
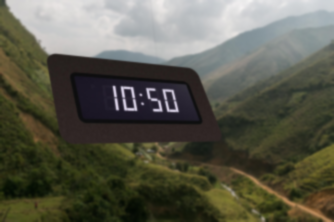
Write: {"hour": 10, "minute": 50}
